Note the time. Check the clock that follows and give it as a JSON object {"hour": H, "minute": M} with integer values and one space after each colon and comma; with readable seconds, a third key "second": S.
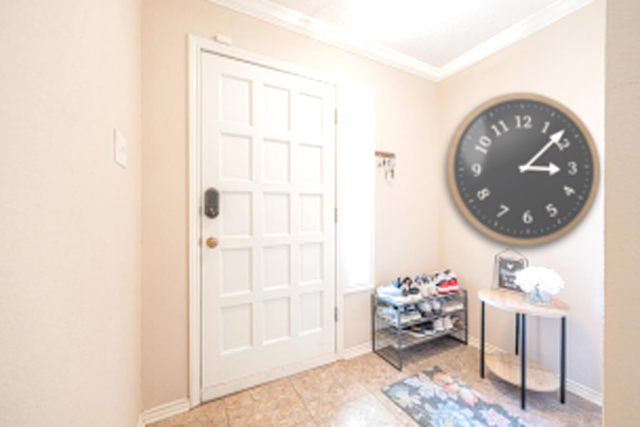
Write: {"hour": 3, "minute": 8}
